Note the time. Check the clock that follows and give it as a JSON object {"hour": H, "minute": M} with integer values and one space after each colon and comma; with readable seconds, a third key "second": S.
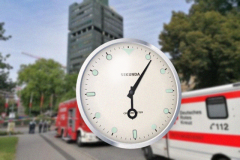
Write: {"hour": 6, "minute": 6}
